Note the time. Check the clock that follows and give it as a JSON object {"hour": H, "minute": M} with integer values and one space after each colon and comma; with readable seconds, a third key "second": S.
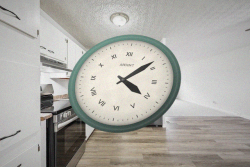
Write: {"hour": 4, "minute": 8}
